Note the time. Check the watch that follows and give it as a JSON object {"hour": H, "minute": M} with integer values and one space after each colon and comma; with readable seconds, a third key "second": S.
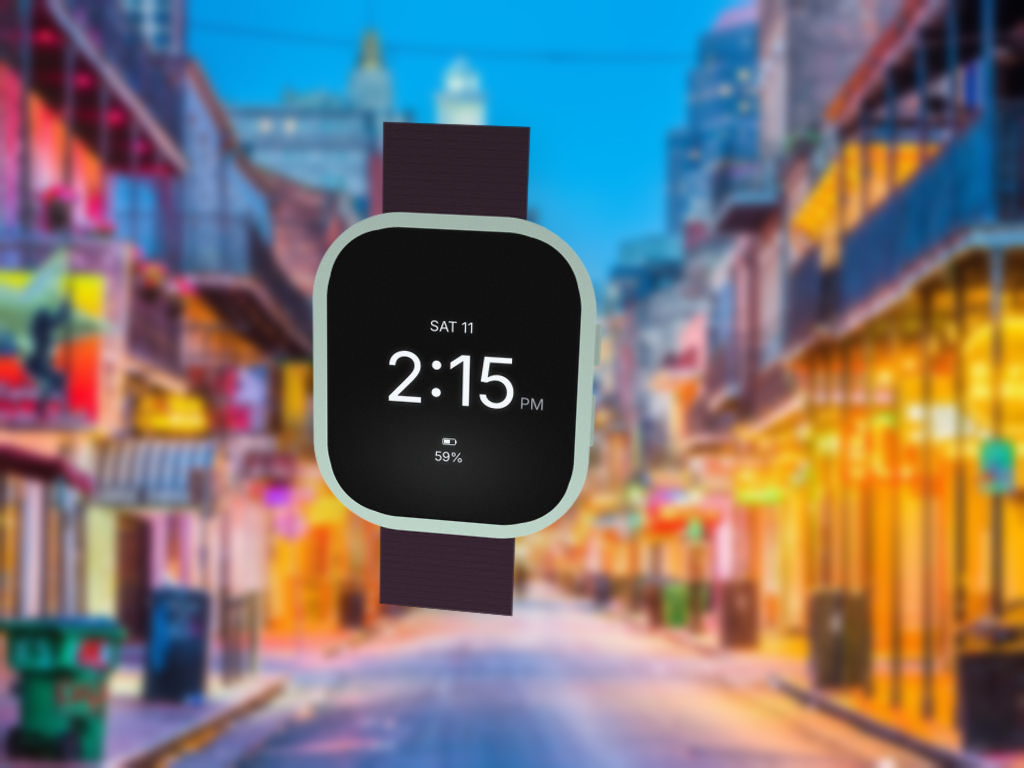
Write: {"hour": 2, "minute": 15}
